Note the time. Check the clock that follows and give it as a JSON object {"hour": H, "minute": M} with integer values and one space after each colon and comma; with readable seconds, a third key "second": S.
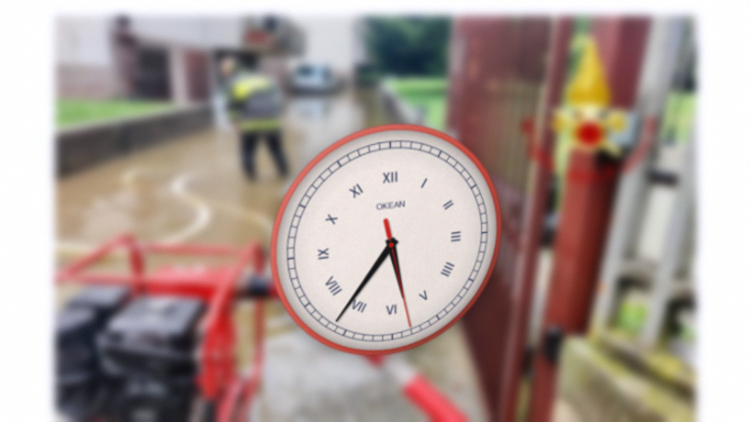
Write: {"hour": 5, "minute": 36, "second": 28}
